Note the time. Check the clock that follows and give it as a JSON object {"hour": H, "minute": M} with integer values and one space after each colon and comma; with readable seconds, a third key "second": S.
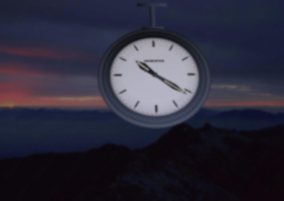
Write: {"hour": 10, "minute": 21}
